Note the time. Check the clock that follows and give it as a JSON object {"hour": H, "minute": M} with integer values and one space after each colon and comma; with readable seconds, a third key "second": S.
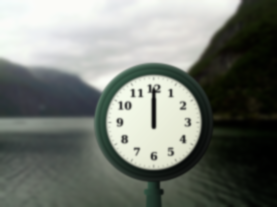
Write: {"hour": 12, "minute": 0}
